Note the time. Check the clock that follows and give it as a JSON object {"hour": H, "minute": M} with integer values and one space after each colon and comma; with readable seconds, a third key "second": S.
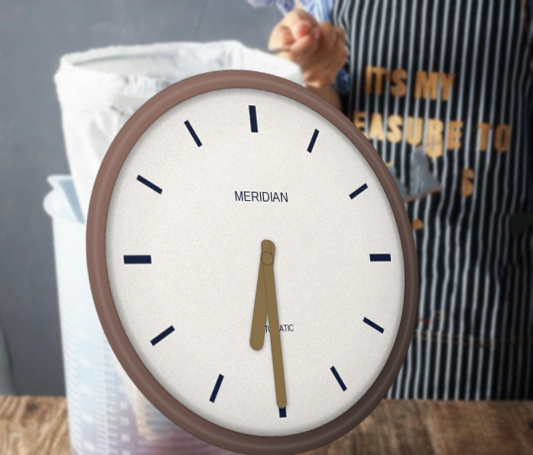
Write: {"hour": 6, "minute": 30}
